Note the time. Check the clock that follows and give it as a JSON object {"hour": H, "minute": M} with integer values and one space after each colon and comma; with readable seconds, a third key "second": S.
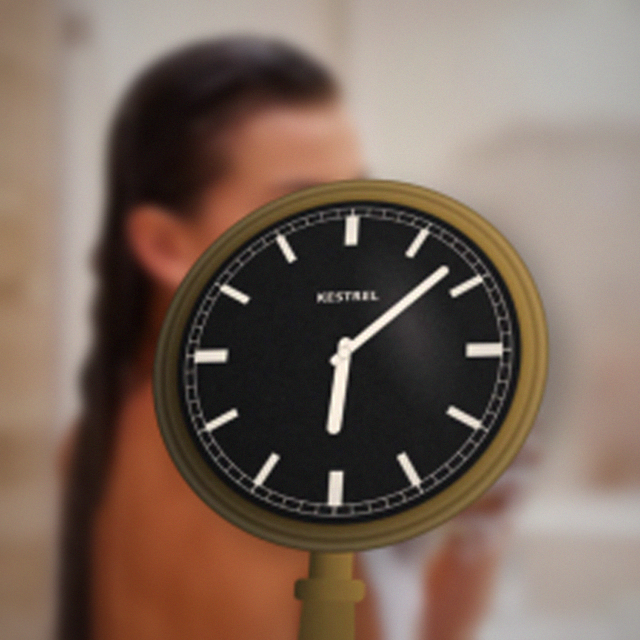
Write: {"hour": 6, "minute": 8}
